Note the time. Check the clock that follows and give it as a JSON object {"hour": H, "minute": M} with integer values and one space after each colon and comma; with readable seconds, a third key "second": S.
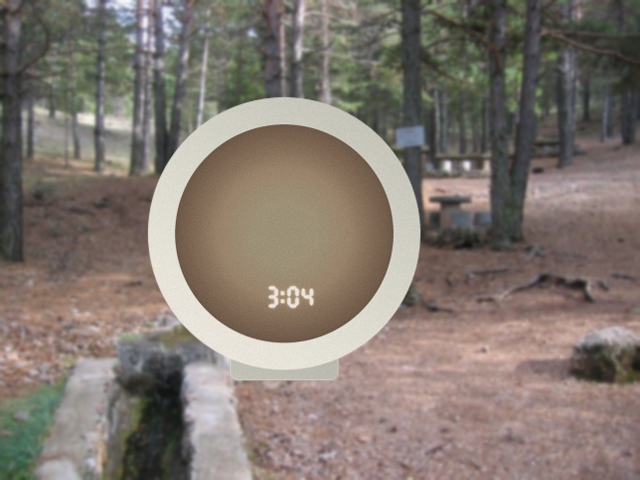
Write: {"hour": 3, "minute": 4}
